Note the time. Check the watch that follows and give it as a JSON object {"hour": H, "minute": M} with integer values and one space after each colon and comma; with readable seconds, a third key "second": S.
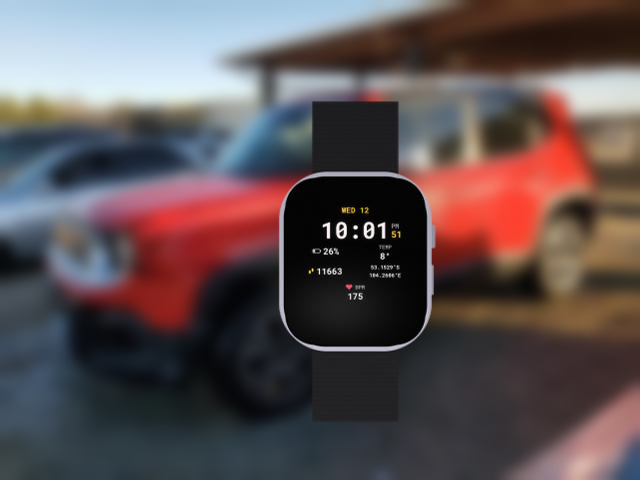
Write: {"hour": 10, "minute": 1, "second": 51}
